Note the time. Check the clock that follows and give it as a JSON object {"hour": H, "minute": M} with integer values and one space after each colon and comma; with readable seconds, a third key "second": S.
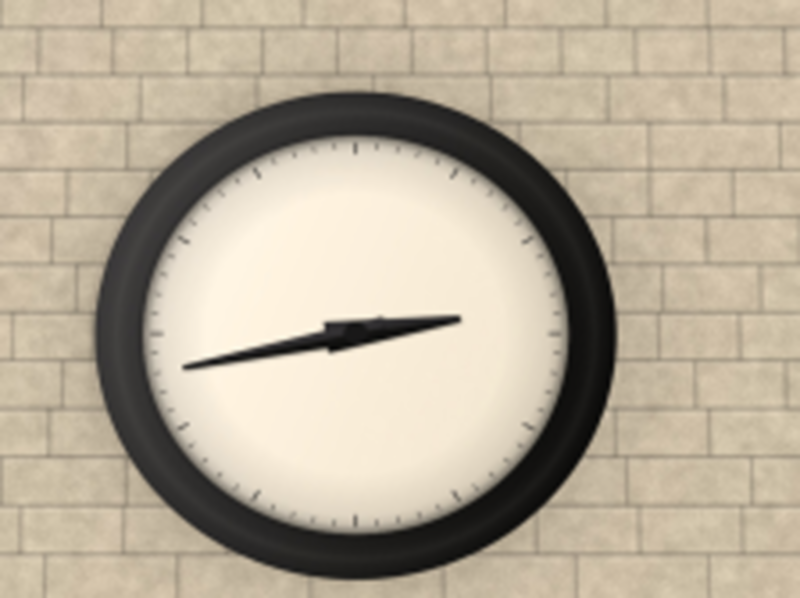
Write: {"hour": 2, "minute": 43}
